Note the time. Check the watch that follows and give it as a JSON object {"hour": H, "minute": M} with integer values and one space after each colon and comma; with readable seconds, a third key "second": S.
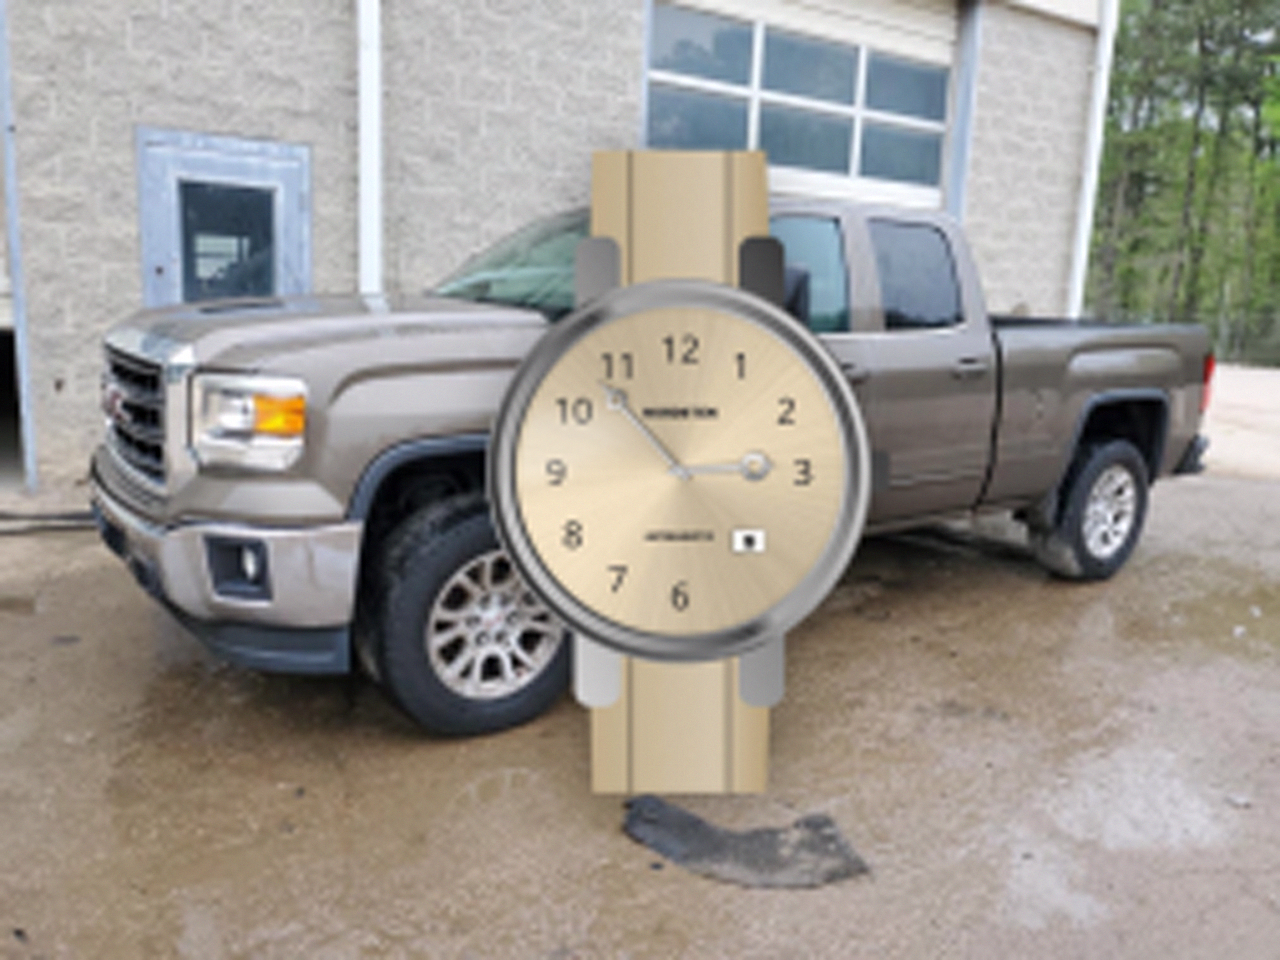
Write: {"hour": 2, "minute": 53}
